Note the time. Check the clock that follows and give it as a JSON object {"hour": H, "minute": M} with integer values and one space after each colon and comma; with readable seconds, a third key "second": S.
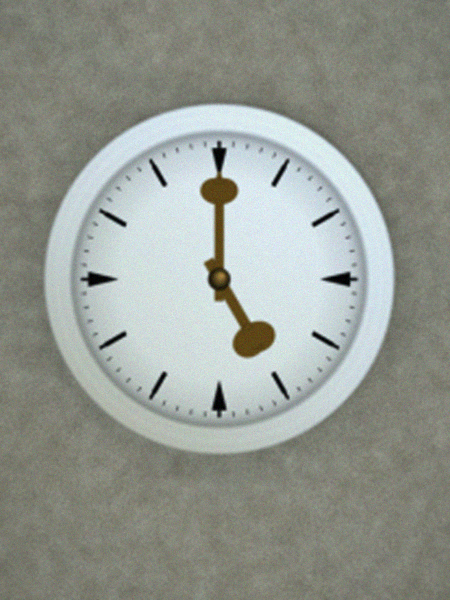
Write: {"hour": 5, "minute": 0}
